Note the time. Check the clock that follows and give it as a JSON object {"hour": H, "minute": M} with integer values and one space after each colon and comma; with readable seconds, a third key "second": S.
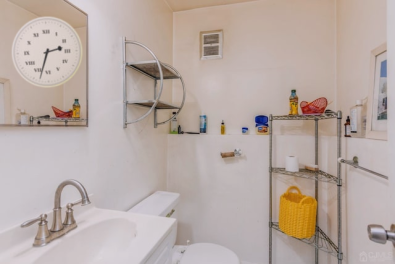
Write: {"hour": 2, "minute": 33}
